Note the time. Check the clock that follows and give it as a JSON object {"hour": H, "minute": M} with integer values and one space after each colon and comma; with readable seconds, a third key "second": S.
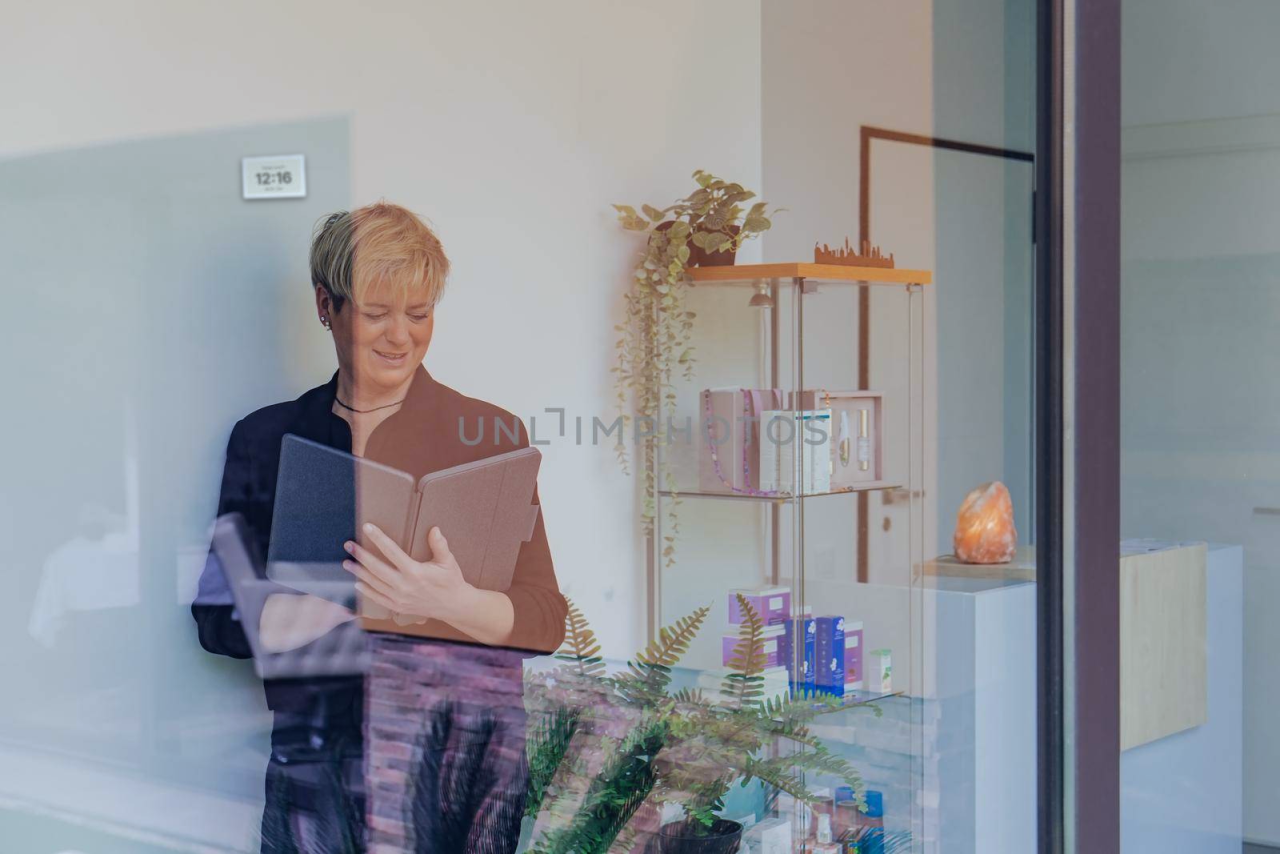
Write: {"hour": 12, "minute": 16}
